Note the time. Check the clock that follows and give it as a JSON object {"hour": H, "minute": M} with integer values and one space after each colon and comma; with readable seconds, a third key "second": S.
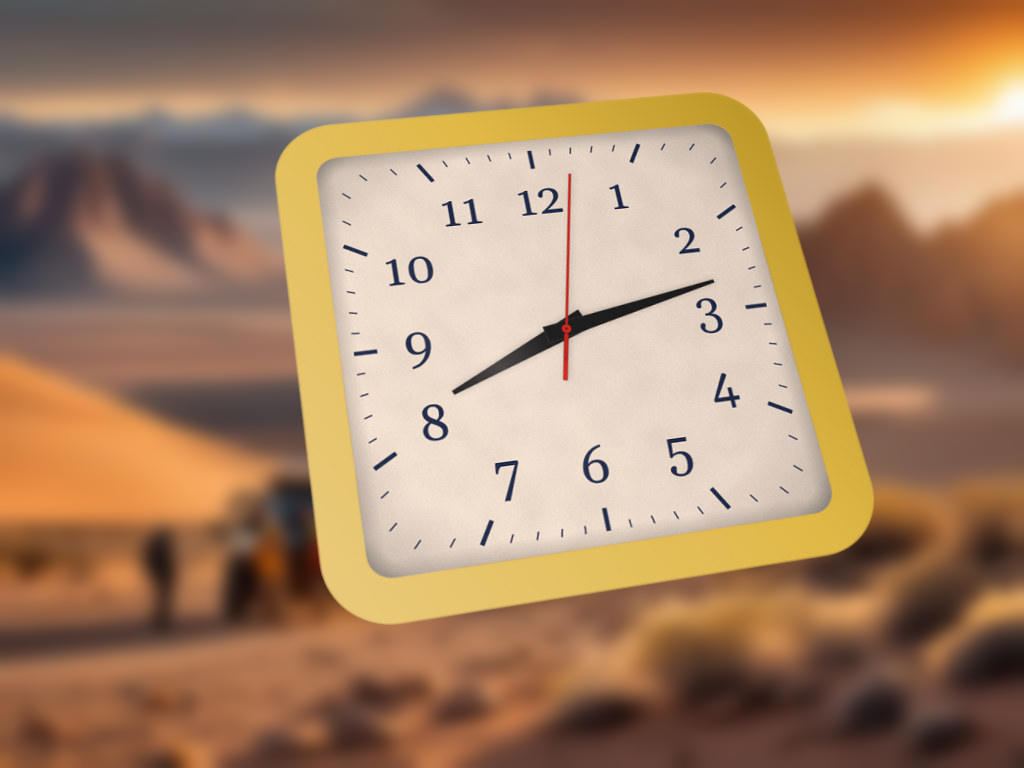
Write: {"hour": 8, "minute": 13, "second": 2}
